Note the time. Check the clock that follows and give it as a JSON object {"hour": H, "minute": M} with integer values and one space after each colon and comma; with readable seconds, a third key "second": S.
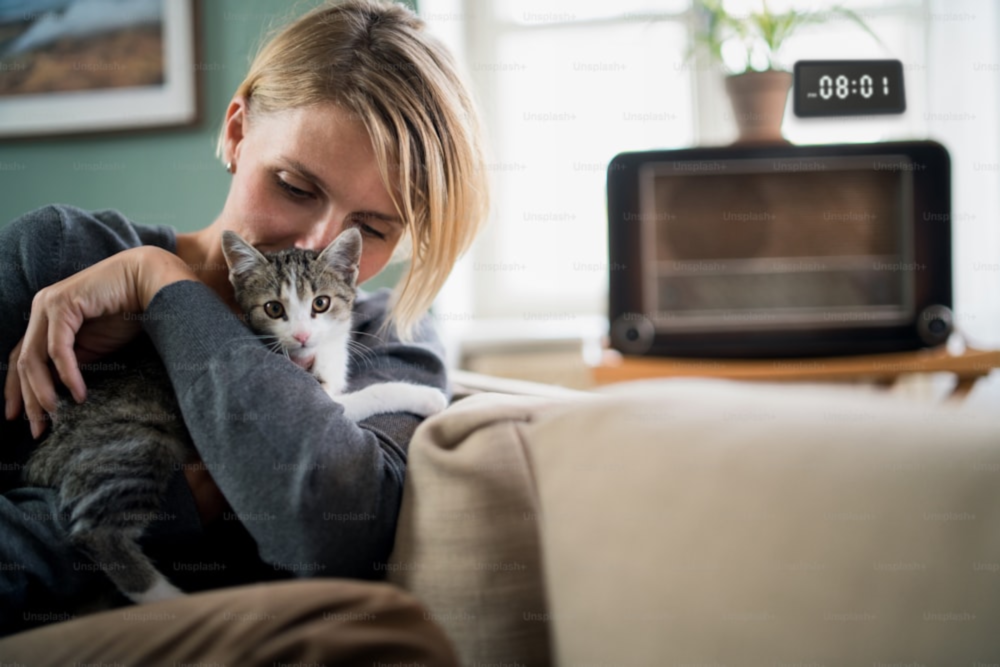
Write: {"hour": 8, "minute": 1}
